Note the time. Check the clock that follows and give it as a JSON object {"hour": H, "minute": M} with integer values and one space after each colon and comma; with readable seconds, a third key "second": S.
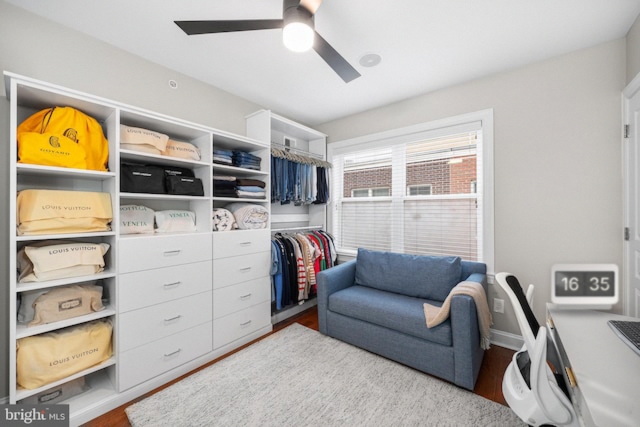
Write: {"hour": 16, "minute": 35}
